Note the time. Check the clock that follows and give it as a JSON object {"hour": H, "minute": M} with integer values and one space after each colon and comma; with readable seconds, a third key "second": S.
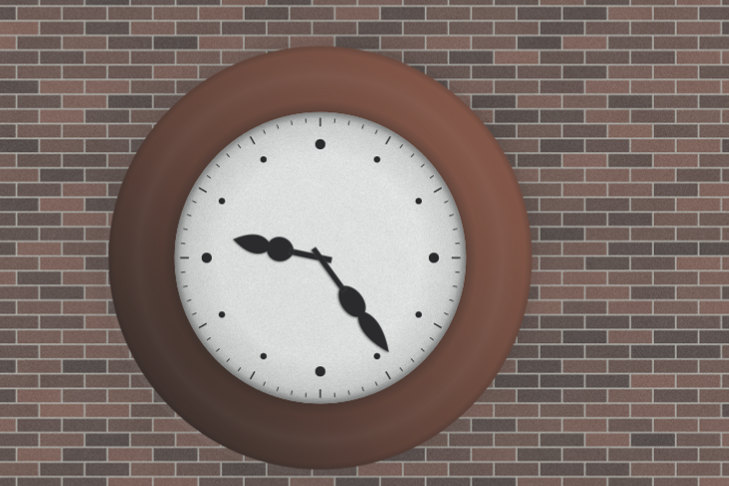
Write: {"hour": 9, "minute": 24}
